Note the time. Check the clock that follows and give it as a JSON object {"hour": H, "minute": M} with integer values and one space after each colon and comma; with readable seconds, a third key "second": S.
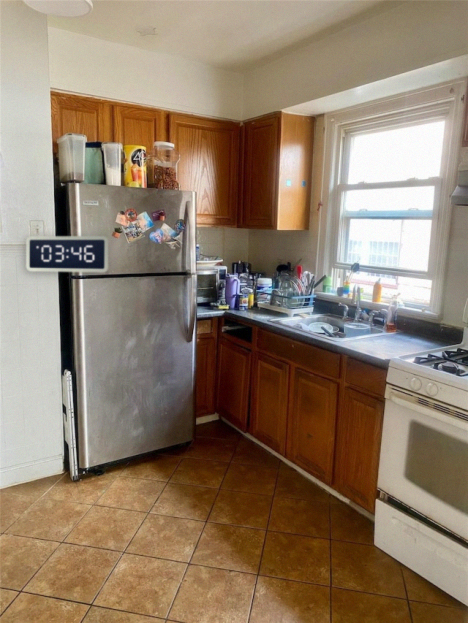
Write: {"hour": 3, "minute": 46}
